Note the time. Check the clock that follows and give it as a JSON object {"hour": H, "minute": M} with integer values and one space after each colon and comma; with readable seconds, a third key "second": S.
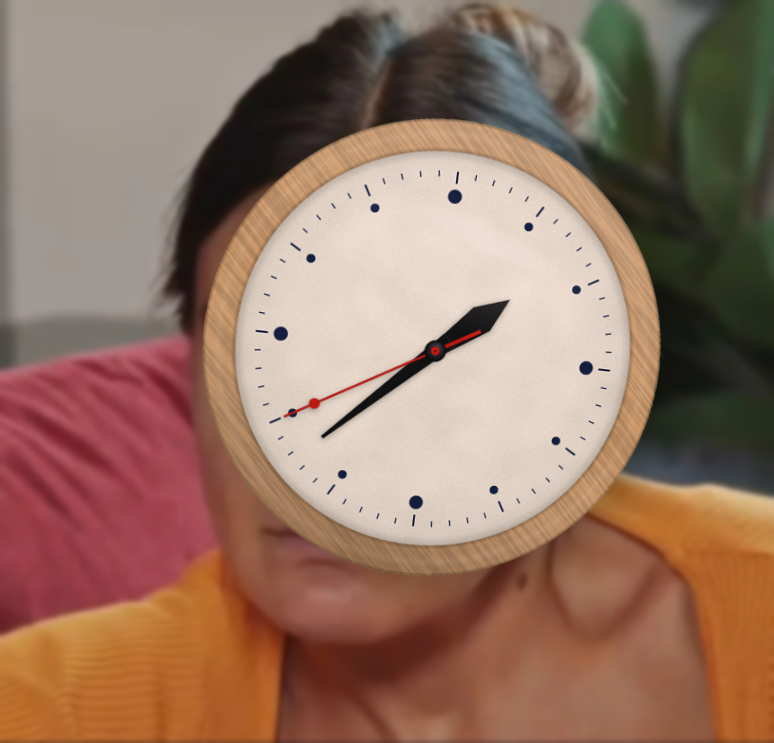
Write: {"hour": 1, "minute": 37, "second": 40}
